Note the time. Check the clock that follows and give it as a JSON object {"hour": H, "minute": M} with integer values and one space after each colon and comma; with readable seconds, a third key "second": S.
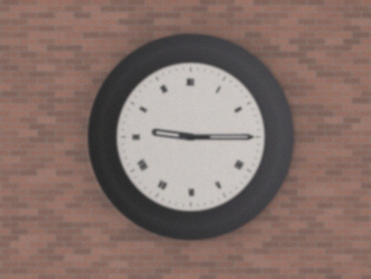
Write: {"hour": 9, "minute": 15}
